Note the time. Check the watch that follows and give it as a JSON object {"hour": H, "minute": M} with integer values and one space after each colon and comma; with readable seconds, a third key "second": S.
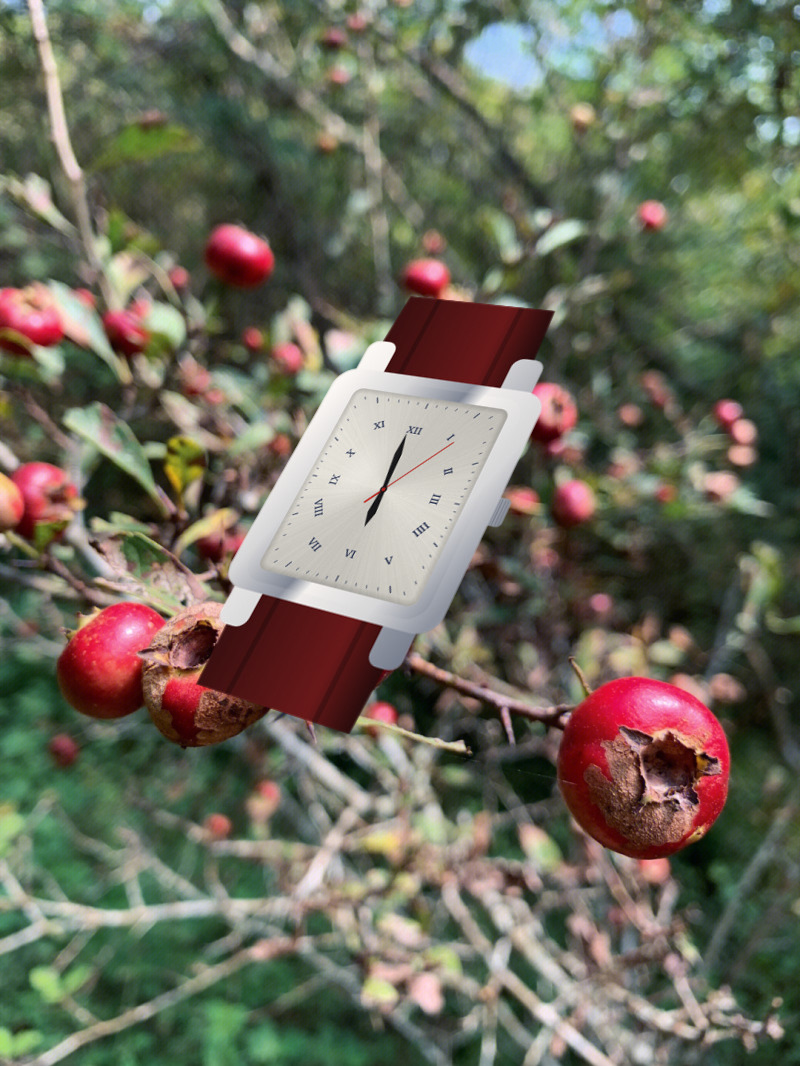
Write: {"hour": 5, "minute": 59, "second": 6}
